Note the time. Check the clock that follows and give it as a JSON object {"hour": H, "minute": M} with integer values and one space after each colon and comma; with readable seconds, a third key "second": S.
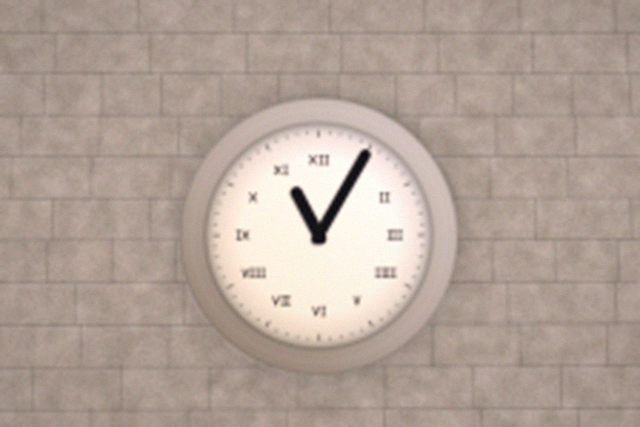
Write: {"hour": 11, "minute": 5}
